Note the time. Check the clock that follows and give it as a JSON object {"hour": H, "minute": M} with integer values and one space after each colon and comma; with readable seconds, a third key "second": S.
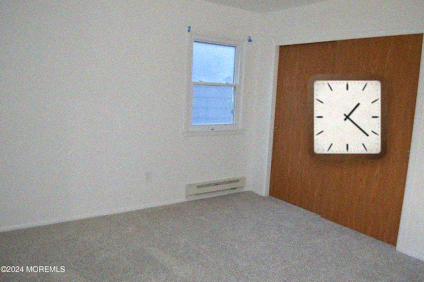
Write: {"hour": 1, "minute": 22}
